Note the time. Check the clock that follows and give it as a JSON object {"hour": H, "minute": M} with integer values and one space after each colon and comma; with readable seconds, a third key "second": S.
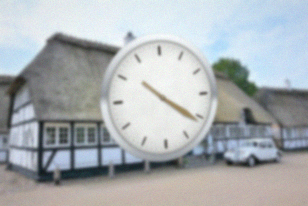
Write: {"hour": 10, "minute": 21}
